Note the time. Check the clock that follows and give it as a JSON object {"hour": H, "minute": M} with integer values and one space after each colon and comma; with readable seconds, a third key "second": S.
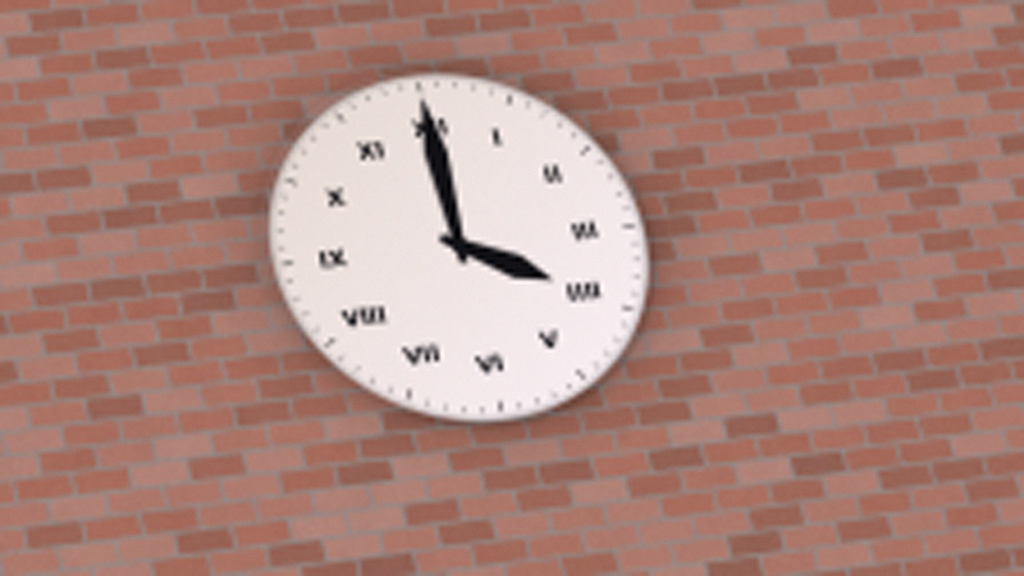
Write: {"hour": 4, "minute": 0}
